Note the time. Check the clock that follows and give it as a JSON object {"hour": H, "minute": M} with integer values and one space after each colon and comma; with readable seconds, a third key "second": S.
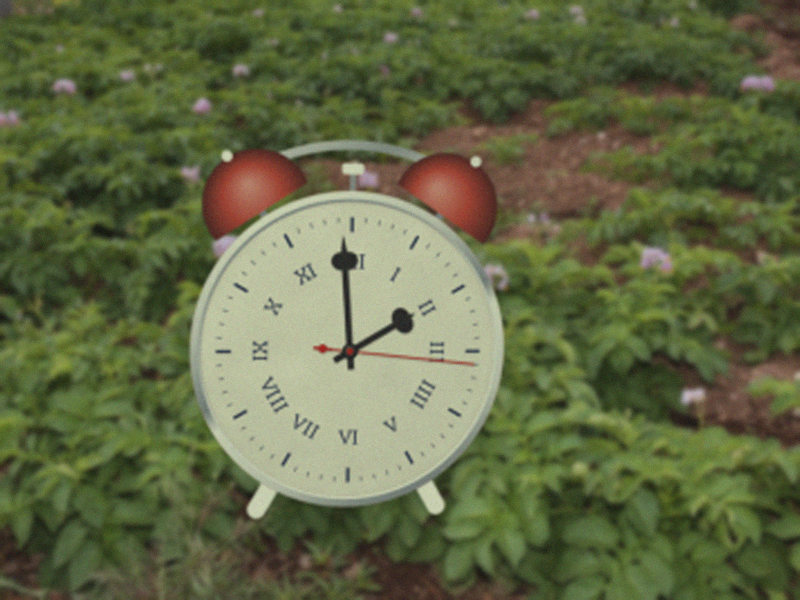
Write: {"hour": 1, "minute": 59, "second": 16}
